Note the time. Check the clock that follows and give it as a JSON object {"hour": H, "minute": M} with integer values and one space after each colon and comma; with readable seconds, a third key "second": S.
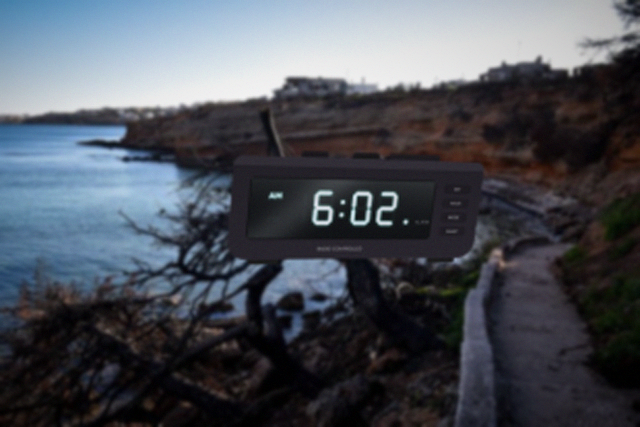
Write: {"hour": 6, "minute": 2}
